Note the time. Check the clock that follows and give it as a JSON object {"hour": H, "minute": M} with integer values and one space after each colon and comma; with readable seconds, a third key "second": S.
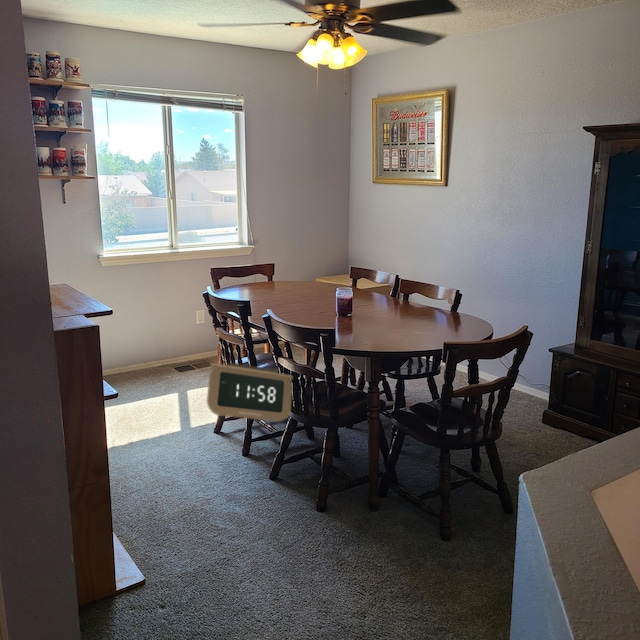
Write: {"hour": 11, "minute": 58}
